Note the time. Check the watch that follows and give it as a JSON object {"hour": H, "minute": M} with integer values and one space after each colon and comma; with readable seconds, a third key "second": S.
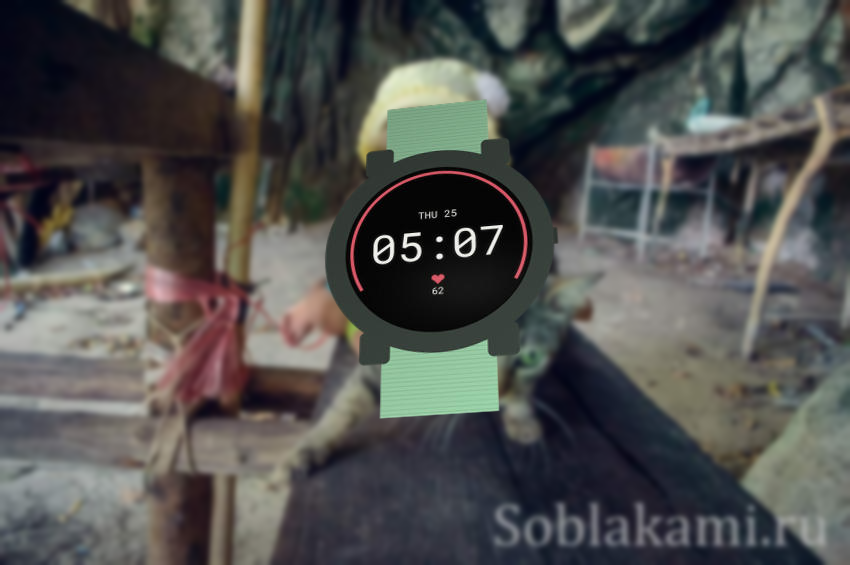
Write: {"hour": 5, "minute": 7}
